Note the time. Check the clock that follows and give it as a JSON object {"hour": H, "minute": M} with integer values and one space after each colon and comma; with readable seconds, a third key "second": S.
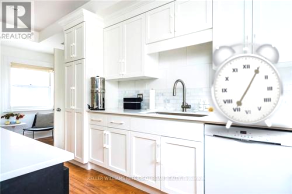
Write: {"hour": 7, "minute": 5}
